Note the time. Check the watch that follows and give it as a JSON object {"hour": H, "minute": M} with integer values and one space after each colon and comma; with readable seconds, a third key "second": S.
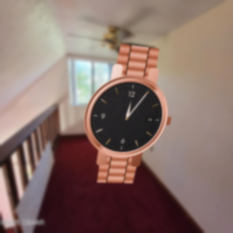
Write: {"hour": 12, "minute": 5}
